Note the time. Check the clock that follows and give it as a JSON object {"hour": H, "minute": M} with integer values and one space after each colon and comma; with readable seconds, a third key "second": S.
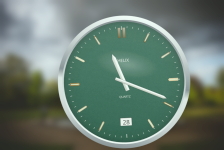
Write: {"hour": 11, "minute": 19}
